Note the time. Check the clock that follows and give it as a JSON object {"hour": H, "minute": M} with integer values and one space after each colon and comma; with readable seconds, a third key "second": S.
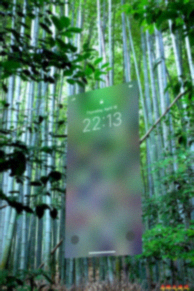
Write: {"hour": 22, "minute": 13}
